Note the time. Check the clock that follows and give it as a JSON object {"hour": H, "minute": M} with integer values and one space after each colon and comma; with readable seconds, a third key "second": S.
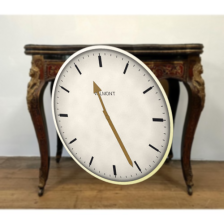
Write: {"hour": 11, "minute": 26}
